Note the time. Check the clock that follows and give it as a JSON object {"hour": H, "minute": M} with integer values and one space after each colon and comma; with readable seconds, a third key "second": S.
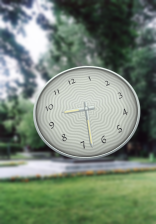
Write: {"hour": 9, "minute": 33}
